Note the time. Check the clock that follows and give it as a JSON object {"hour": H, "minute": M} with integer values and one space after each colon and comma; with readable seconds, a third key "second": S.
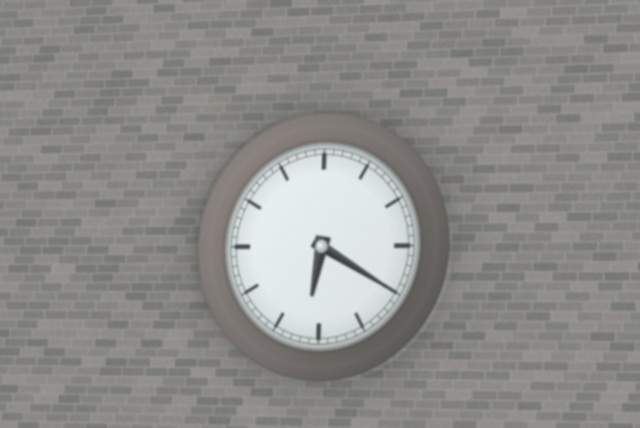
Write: {"hour": 6, "minute": 20}
